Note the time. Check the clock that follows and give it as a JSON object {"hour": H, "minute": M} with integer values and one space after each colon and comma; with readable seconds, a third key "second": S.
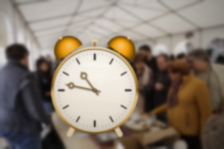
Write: {"hour": 10, "minute": 47}
